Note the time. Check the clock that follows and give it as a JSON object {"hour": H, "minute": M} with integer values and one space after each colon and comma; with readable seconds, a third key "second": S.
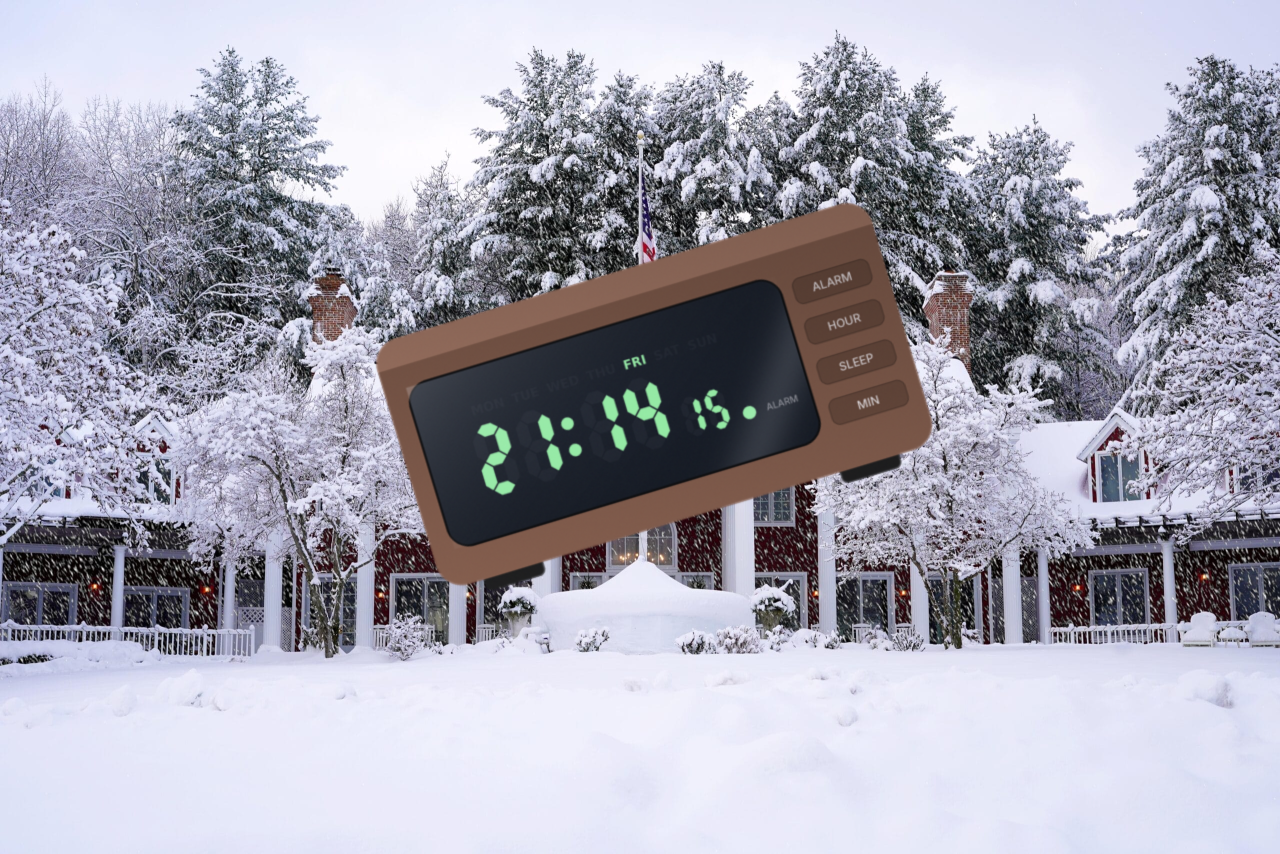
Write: {"hour": 21, "minute": 14, "second": 15}
